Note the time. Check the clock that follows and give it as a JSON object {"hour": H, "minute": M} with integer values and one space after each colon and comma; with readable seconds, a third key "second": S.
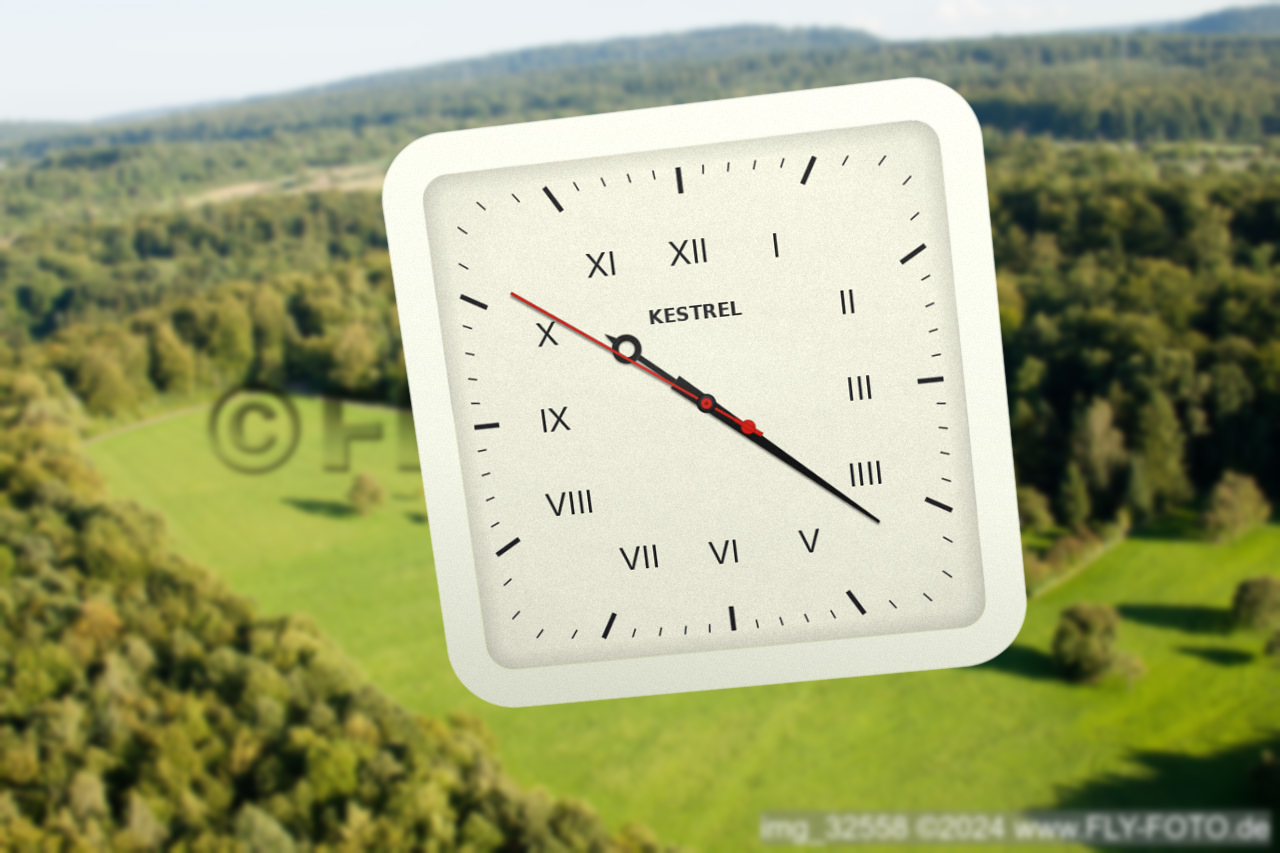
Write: {"hour": 10, "minute": 21, "second": 51}
